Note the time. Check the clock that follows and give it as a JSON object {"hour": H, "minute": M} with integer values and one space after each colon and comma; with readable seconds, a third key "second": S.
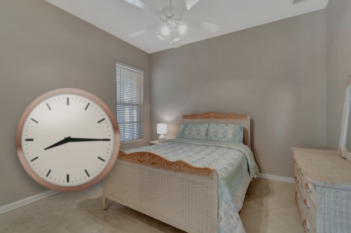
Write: {"hour": 8, "minute": 15}
